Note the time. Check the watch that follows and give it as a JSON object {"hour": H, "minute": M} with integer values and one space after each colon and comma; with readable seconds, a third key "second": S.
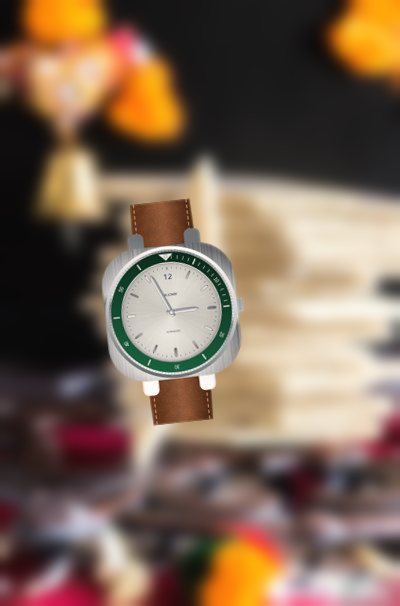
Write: {"hour": 2, "minute": 56}
